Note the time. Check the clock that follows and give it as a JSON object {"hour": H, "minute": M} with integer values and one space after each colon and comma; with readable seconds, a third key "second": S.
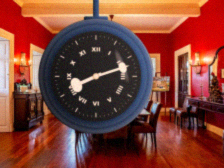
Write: {"hour": 8, "minute": 12}
